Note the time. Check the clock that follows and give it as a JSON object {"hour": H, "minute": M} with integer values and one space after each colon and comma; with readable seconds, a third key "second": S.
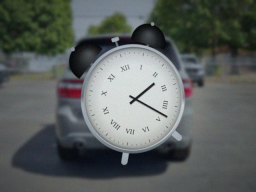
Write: {"hour": 2, "minute": 23}
